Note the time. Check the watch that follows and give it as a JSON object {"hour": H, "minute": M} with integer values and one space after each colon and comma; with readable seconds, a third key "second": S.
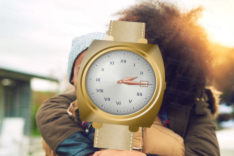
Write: {"hour": 2, "minute": 15}
